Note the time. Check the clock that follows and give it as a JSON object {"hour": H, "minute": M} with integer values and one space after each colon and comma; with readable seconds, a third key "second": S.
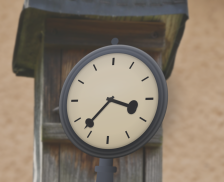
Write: {"hour": 3, "minute": 37}
